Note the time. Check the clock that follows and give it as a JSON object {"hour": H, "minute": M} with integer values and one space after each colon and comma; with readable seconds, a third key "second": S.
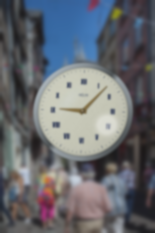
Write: {"hour": 9, "minute": 7}
